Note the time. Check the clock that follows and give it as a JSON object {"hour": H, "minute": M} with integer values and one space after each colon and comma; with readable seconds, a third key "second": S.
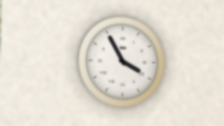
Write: {"hour": 3, "minute": 55}
